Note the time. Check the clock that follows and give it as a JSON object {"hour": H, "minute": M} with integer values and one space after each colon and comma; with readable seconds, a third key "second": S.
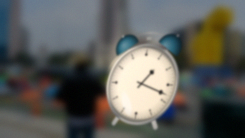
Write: {"hour": 1, "minute": 18}
